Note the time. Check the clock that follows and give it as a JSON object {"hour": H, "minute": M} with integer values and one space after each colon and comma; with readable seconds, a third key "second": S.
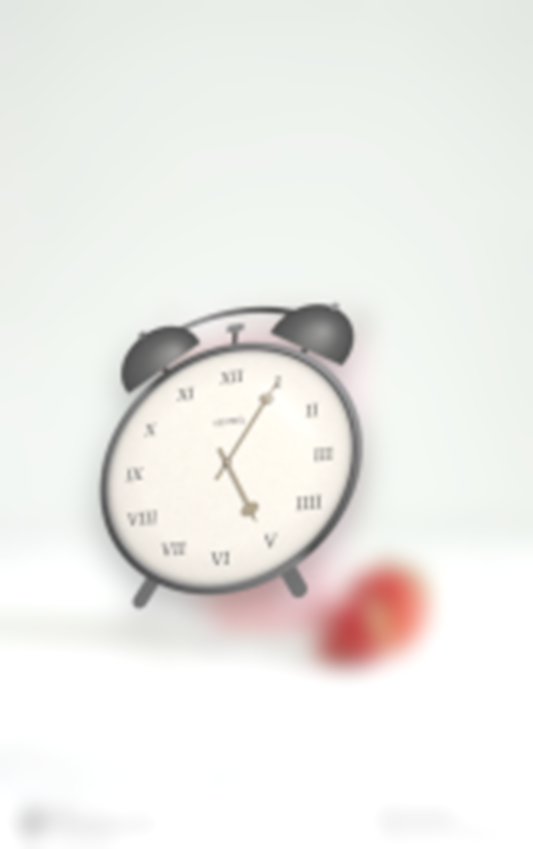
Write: {"hour": 5, "minute": 5}
